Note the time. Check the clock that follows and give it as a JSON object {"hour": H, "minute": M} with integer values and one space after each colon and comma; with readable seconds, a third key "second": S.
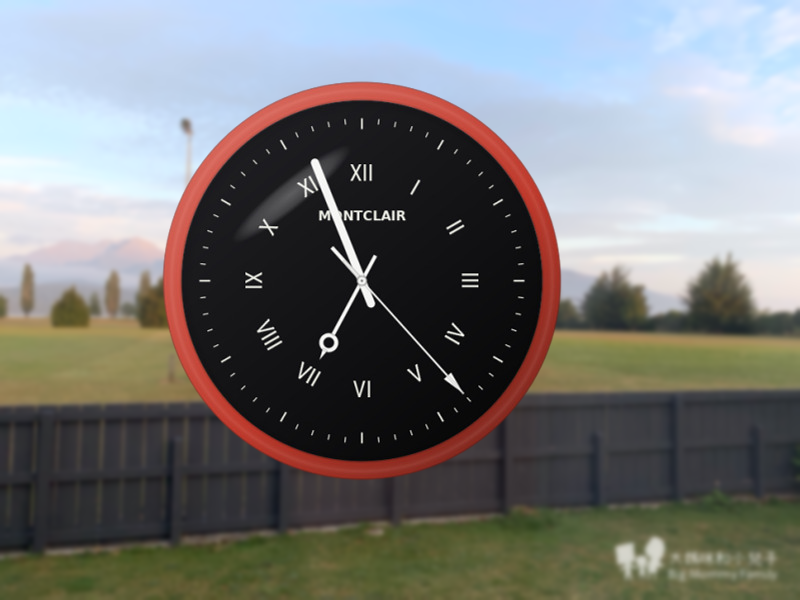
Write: {"hour": 6, "minute": 56, "second": 23}
